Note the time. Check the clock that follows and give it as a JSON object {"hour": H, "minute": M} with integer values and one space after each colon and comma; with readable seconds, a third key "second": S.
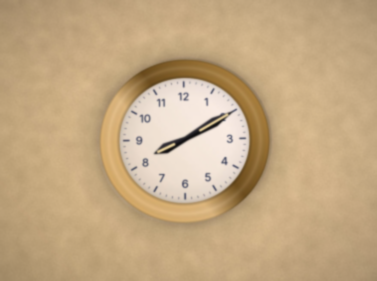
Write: {"hour": 8, "minute": 10}
